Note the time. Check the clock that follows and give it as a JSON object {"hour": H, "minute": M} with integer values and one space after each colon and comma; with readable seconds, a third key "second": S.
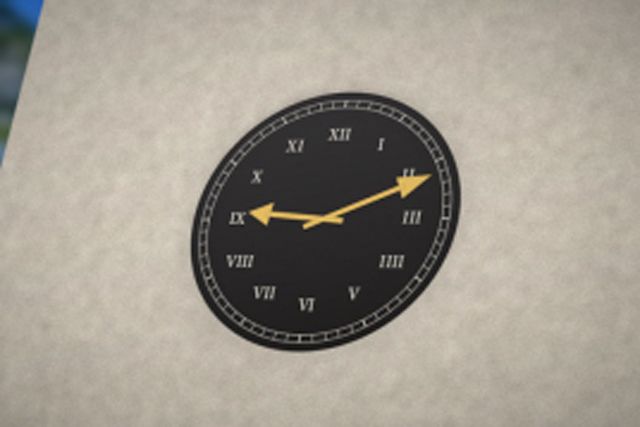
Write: {"hour": 9, "minute": 11}
